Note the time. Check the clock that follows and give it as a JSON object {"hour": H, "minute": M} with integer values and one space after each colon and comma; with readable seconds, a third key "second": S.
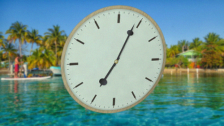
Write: {"hour": 7, "minute": 4}
